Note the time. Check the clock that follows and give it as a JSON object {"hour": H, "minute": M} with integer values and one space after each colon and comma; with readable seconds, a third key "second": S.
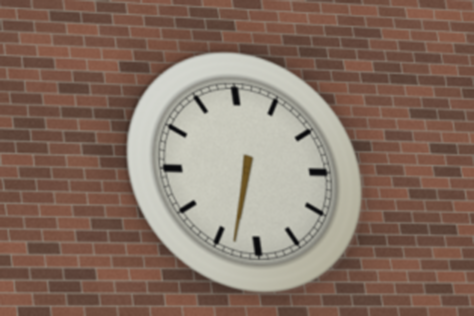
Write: {"hour": 6, "minute": 33}
